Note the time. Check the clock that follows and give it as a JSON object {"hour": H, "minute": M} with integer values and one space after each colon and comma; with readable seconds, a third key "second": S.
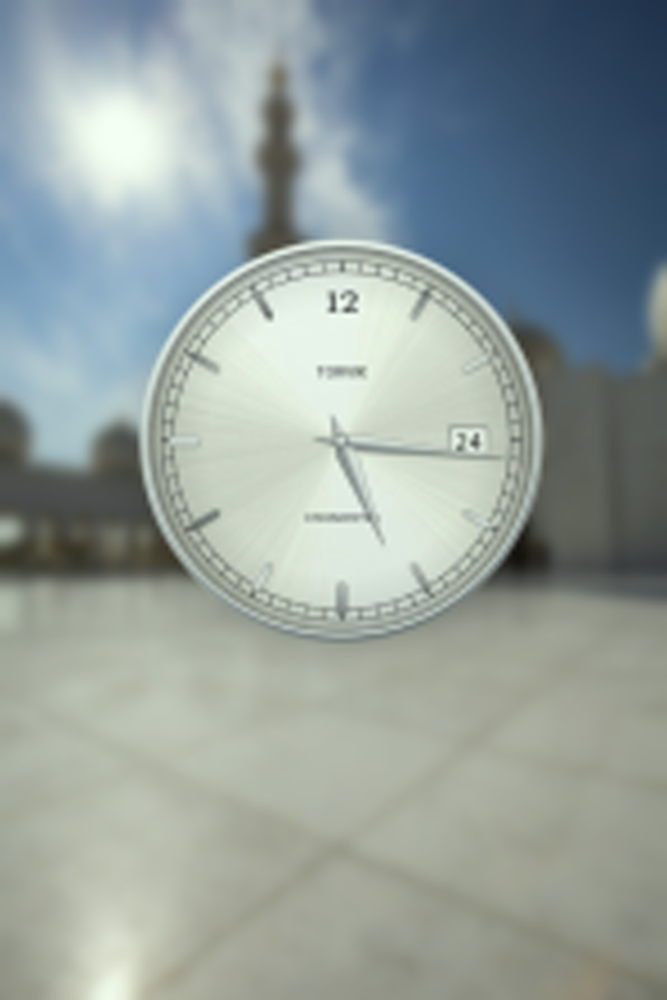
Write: {"hour": 5, "minute": 16}
